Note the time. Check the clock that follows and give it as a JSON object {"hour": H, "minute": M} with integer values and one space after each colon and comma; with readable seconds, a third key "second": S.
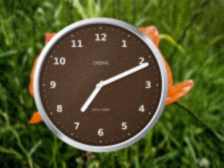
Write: {"hour": 7, "minute": 11}
